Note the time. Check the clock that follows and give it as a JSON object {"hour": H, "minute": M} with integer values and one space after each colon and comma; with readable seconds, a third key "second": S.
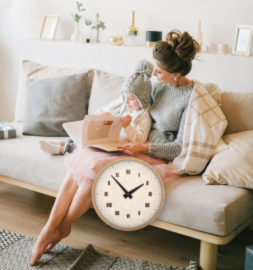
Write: {"hour": 1, "minute": 53}
